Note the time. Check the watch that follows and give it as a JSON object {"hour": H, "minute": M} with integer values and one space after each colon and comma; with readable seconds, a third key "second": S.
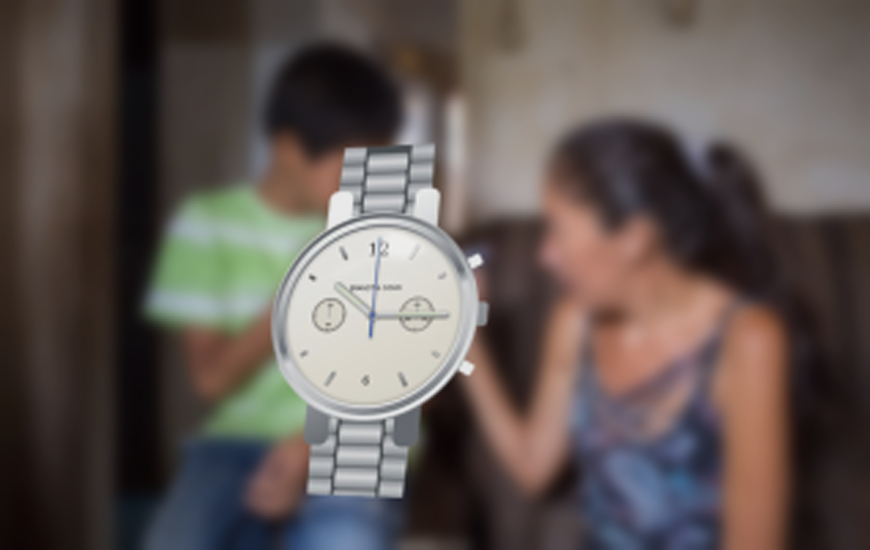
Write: {"hour": 10, "minute": 15}
